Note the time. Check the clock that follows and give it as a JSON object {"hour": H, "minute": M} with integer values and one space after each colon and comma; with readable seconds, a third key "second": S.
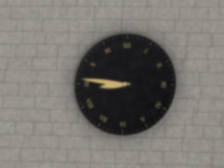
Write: {"hour": 8, "minute": 46}
